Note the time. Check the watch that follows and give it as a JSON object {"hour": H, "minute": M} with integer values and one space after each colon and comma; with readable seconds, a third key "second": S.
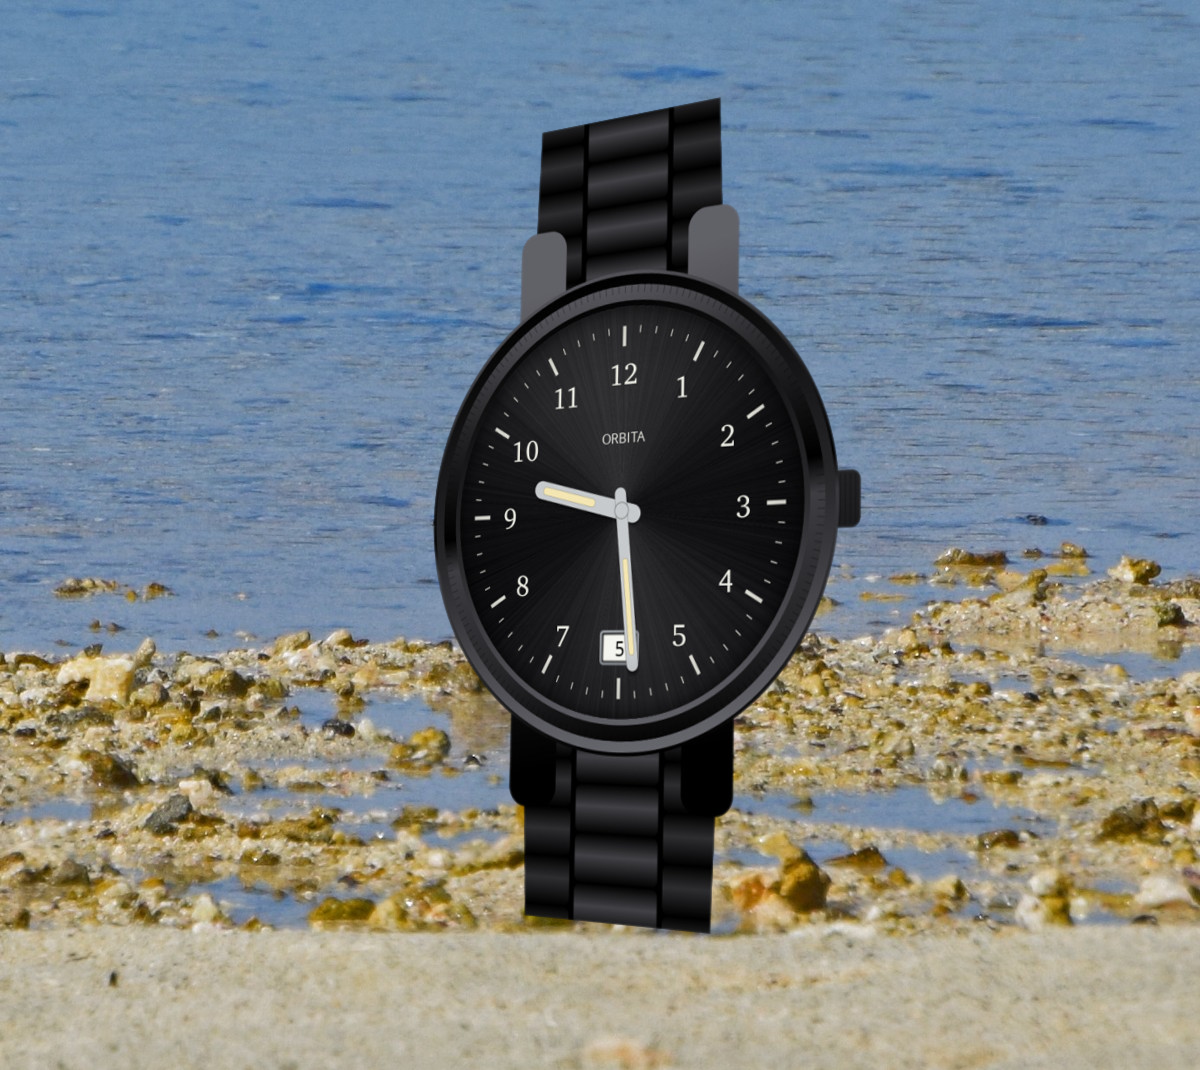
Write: {"hour": 9, "minute": 29}
